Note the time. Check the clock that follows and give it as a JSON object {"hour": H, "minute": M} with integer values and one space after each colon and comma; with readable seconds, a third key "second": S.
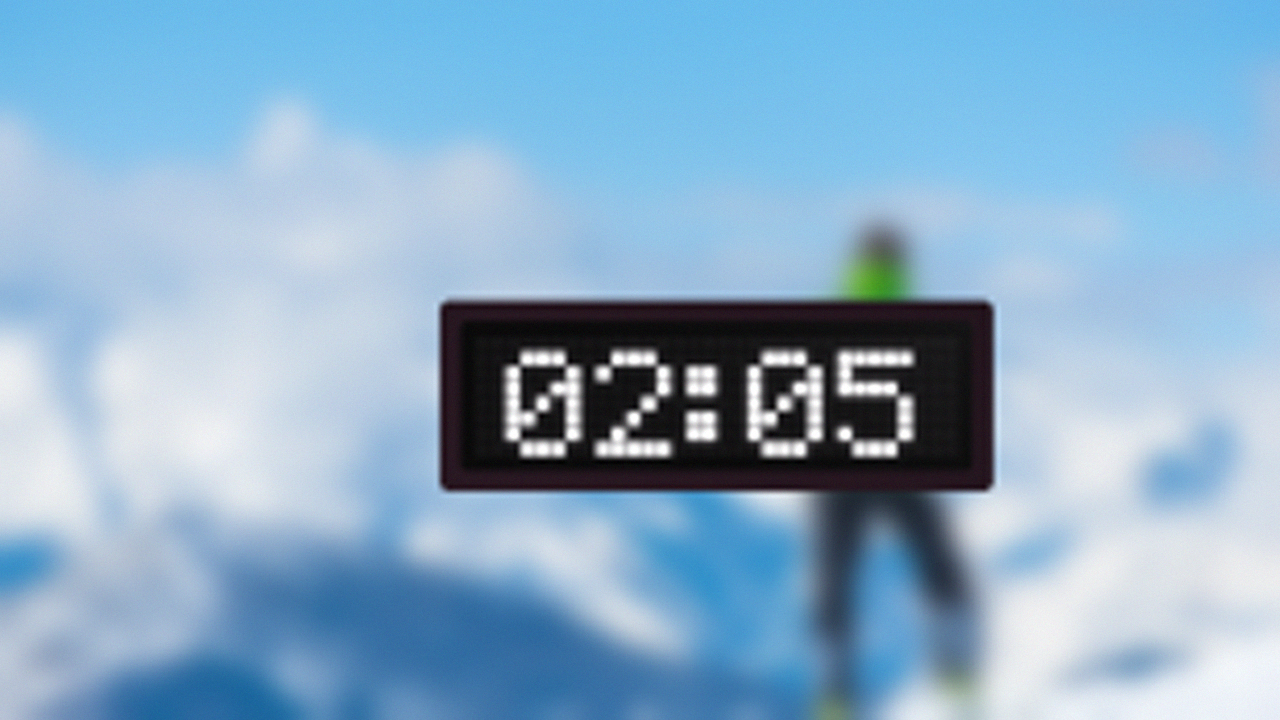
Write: {"hour": 2, "minute": 5}
